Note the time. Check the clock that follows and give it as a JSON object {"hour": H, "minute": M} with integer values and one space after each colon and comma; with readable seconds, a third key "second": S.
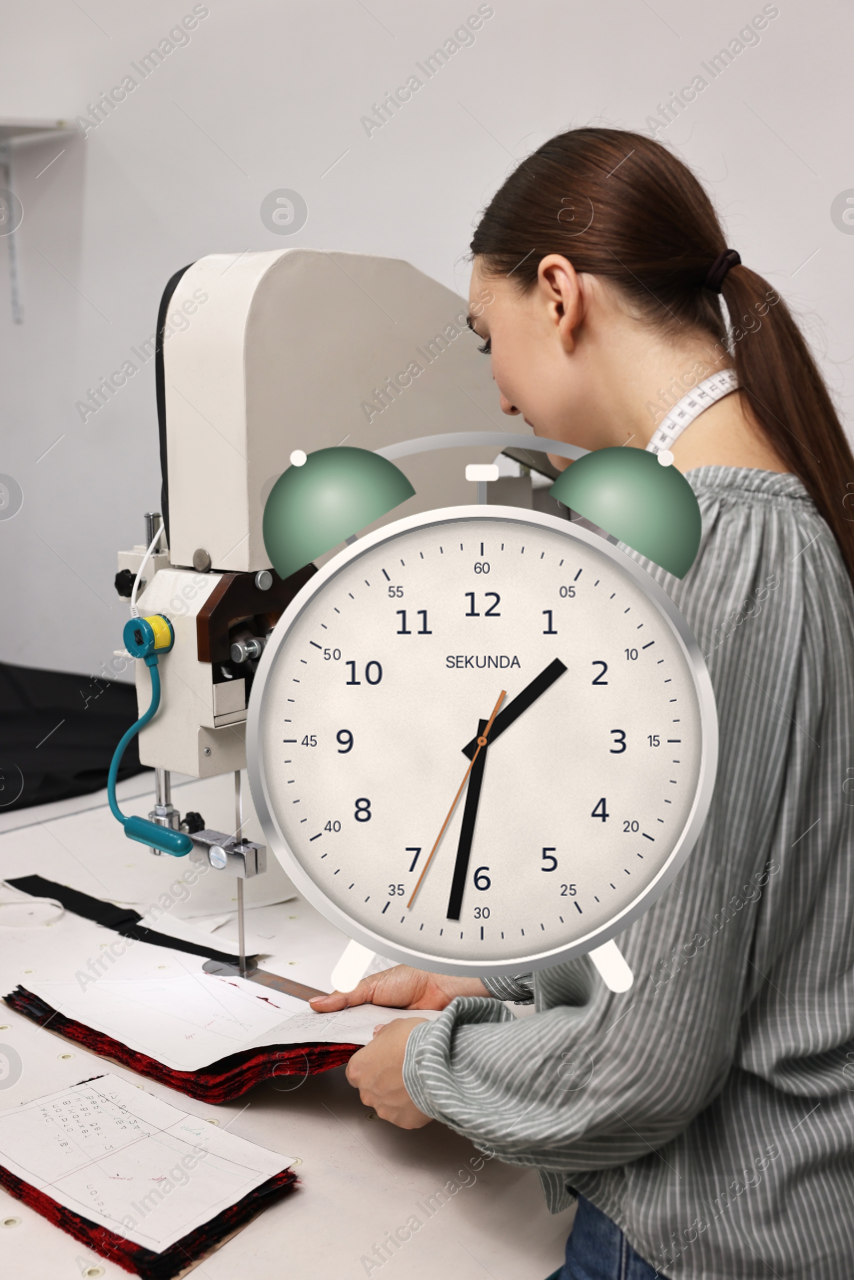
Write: {"hour": 1, "minute": 31, "second": 34}
